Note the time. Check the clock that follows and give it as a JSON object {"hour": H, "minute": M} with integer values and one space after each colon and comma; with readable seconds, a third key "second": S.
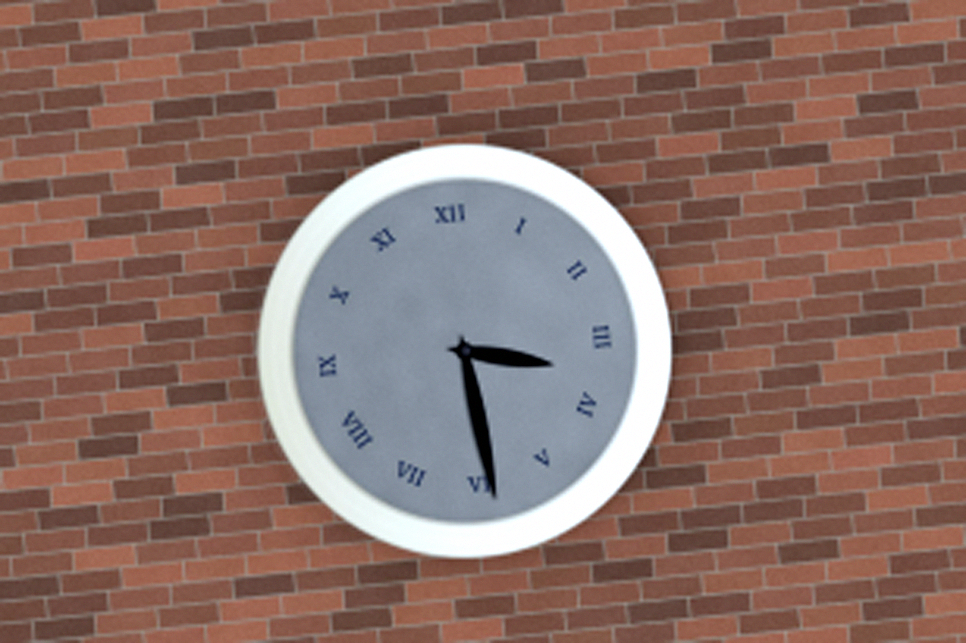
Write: {"hour": 3, "minute": 29}
